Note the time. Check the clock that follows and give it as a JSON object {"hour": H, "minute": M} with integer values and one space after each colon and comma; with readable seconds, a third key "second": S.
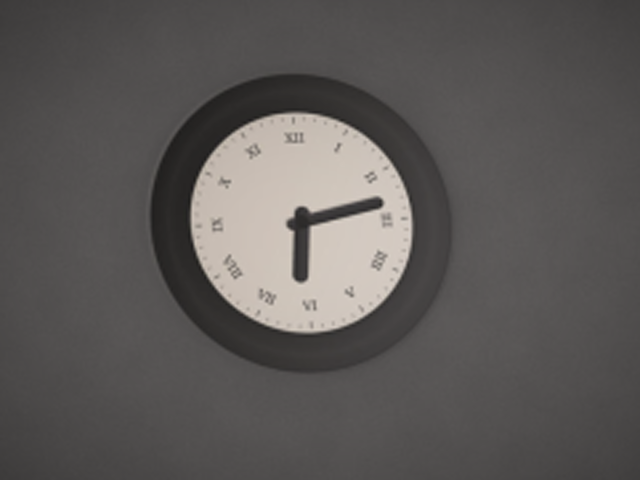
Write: {"hour": 6, "minute": 13}
